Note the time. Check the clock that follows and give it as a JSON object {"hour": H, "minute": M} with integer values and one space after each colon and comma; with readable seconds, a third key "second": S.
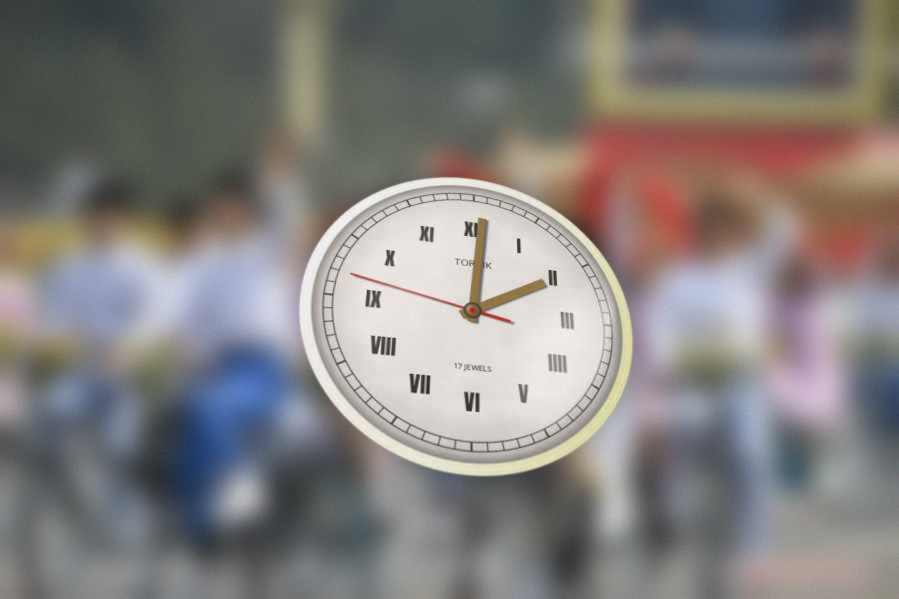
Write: {"hour": 2, "minute": 0, "second": 47}
